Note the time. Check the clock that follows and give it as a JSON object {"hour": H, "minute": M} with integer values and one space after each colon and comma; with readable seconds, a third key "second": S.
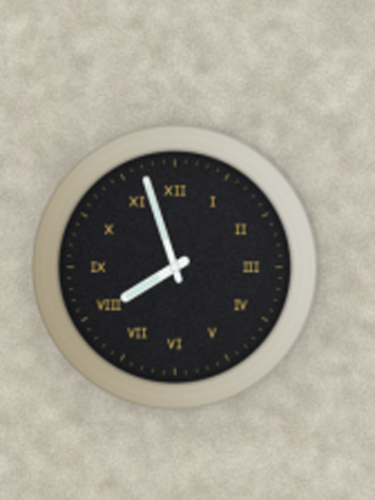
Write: {"hour": 7, "minute": 57}
